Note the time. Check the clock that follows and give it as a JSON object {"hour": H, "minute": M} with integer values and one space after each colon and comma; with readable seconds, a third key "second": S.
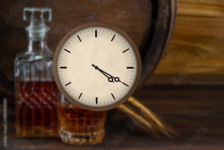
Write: {"hour": 4, "minute": 20}
